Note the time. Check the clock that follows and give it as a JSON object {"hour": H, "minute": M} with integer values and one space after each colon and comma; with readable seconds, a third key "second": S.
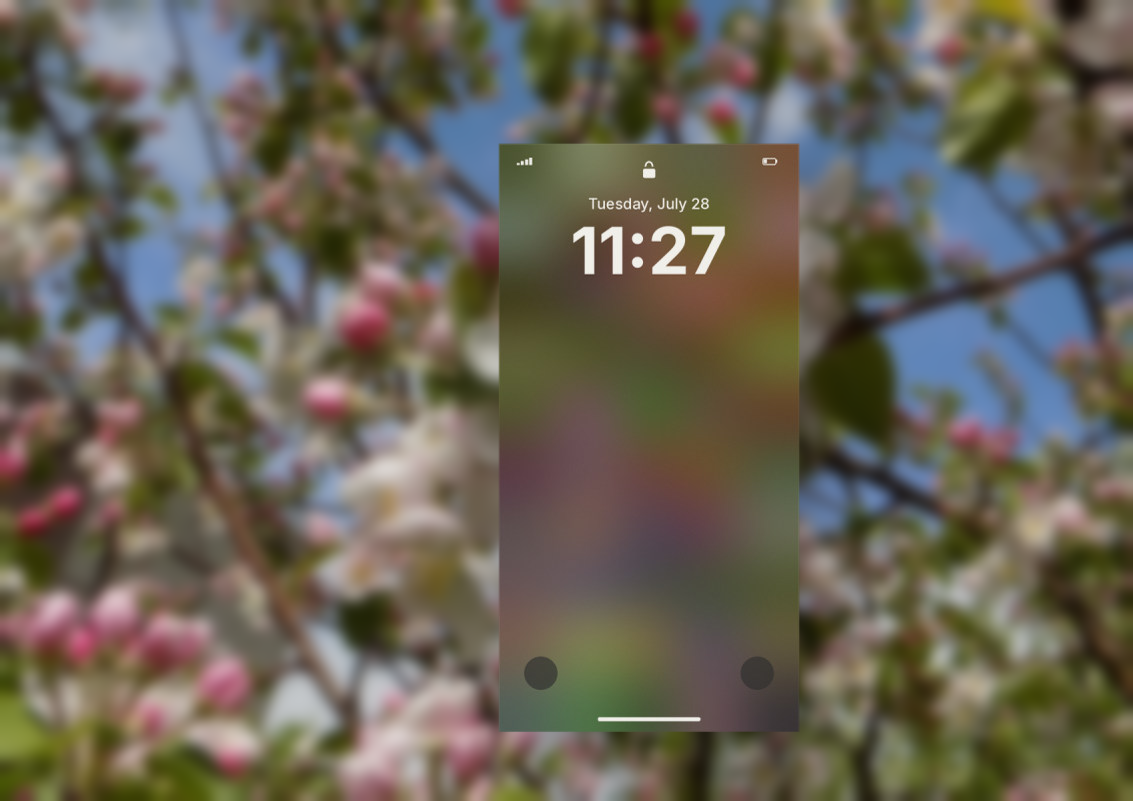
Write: {"hour": 11, "minute": 27}
